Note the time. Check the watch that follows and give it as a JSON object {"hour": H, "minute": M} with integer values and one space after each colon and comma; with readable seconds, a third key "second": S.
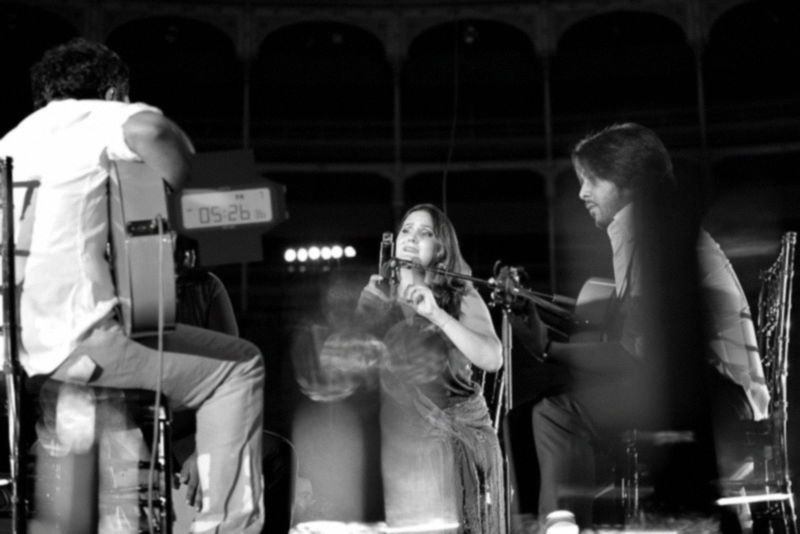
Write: {"hour": 5, "minute": 26}
